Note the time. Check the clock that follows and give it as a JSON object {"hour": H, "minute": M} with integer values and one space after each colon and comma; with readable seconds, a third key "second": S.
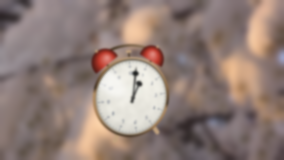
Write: {"hour": 1, "minute": 2}
